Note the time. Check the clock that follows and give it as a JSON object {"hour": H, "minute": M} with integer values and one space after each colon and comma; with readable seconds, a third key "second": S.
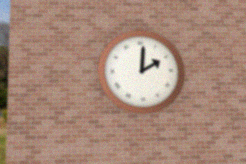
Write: {"hour": 2, "minute": 1}
